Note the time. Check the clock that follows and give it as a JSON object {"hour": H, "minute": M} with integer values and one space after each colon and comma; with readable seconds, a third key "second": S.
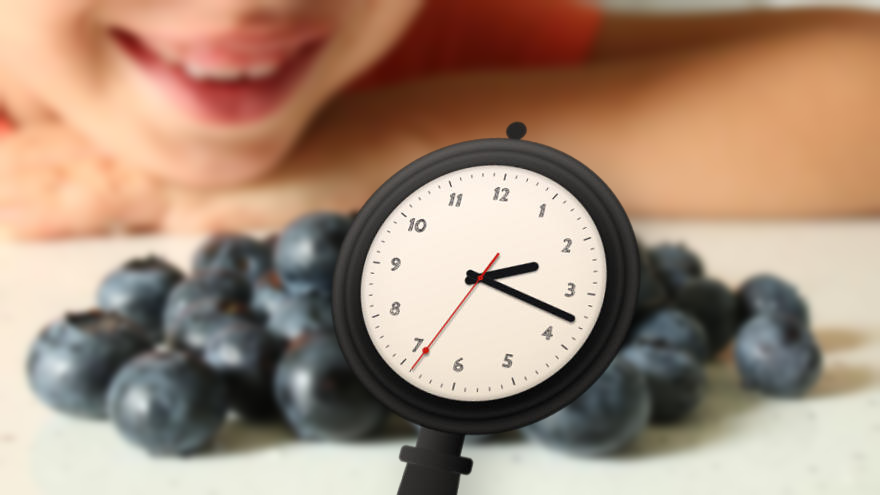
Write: {"hour": 2, "minute": 17, "second": 34}
